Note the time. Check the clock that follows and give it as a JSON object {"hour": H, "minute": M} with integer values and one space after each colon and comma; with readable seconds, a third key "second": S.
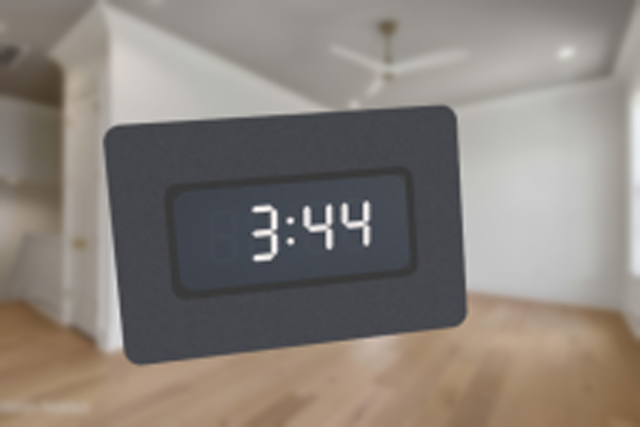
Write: {"hour": 3, "minute": 44}
